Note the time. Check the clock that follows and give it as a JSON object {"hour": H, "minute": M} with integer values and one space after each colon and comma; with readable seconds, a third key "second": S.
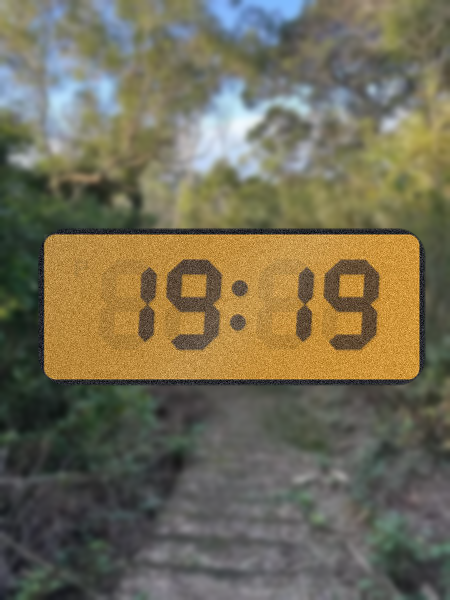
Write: {"hour": 19, "minute": 19}
